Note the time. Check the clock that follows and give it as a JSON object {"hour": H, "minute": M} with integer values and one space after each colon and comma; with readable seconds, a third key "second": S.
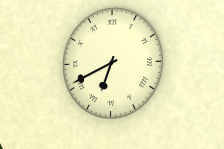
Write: {"hour": 6, "minute": 41}
